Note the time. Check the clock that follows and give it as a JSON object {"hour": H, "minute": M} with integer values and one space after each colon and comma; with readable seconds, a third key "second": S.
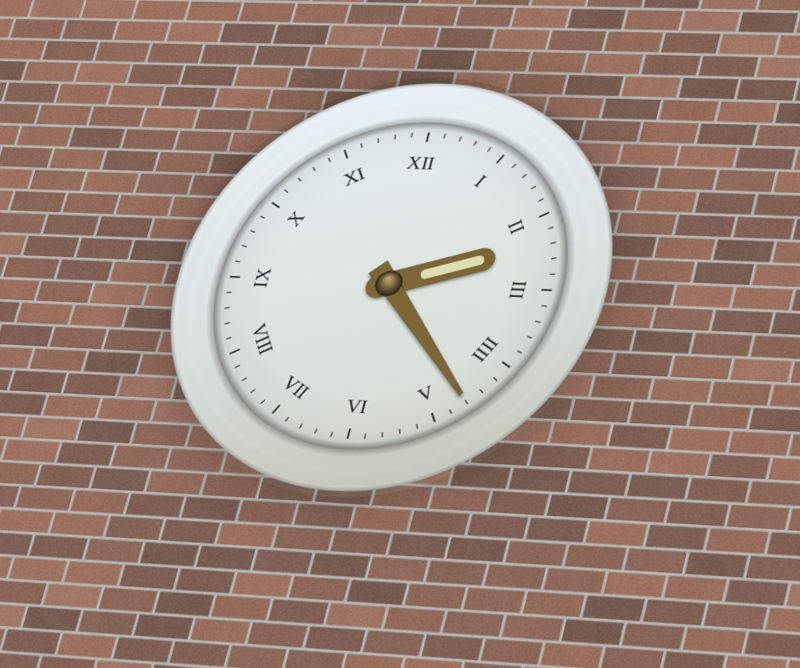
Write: {"hour": 2, "minute": 23}
